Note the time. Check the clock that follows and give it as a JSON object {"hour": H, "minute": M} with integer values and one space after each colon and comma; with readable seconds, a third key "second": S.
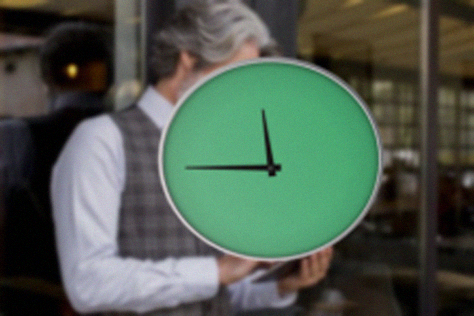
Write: {"hour": 11, "minute": 45}
